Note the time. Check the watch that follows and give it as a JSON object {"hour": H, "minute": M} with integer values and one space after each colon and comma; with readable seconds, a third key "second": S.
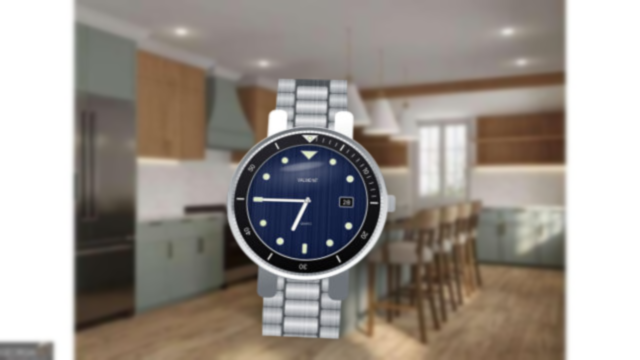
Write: {"hour": 6, "minute": 45}
